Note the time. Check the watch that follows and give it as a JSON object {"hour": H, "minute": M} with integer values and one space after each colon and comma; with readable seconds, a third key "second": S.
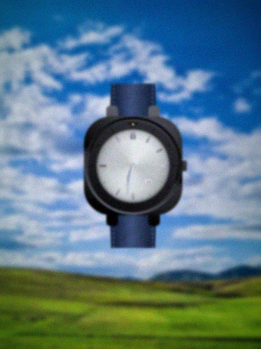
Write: {"hour": 6, "minute": 32}
